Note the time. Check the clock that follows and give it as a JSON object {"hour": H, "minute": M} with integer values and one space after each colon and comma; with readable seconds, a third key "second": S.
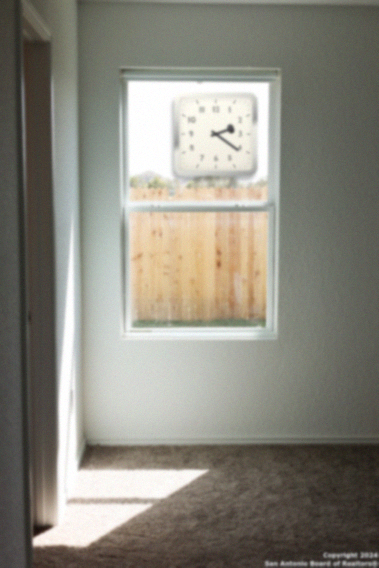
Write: {"hour": 2, "minute": 21}
